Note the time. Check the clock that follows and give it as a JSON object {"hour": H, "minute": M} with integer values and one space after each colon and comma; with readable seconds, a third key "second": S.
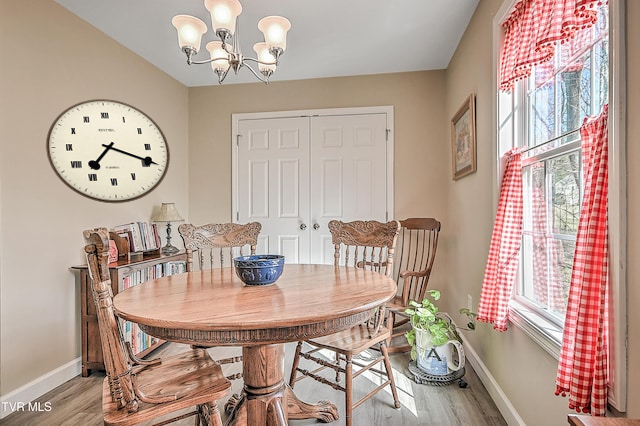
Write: {"hour": 7, "minute": 19}
